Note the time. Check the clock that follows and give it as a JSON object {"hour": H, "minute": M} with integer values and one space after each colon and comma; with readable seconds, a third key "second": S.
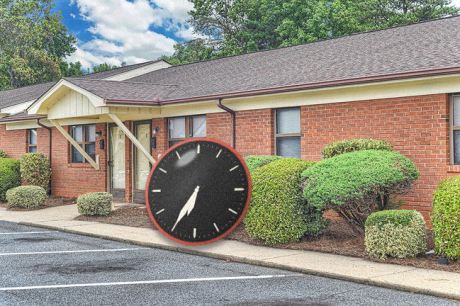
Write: {"hour": 6, "minute": 35}
